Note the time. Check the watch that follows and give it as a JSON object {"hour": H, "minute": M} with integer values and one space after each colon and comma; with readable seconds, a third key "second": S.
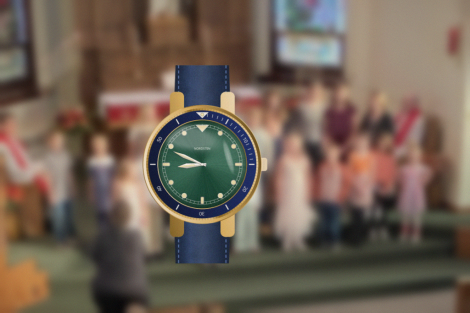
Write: {"hour": 8, "minute": 49}
